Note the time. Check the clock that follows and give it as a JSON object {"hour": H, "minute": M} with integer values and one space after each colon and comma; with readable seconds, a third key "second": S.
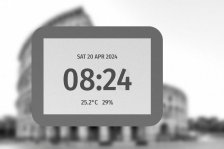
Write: {"hour": 8, "minute": 24}
